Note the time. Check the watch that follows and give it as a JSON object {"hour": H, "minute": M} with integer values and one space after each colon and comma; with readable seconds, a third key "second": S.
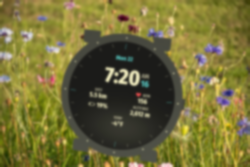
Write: {"hour": 7, "minute": 20}
